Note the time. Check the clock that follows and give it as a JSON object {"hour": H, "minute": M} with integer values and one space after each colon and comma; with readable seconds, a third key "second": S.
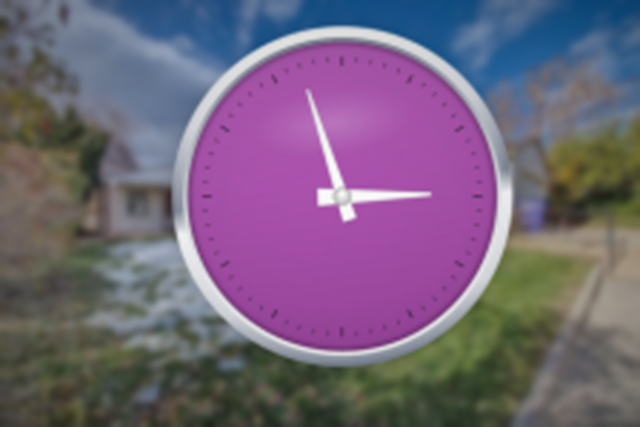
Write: {"hour": 2, "minute": 57}
